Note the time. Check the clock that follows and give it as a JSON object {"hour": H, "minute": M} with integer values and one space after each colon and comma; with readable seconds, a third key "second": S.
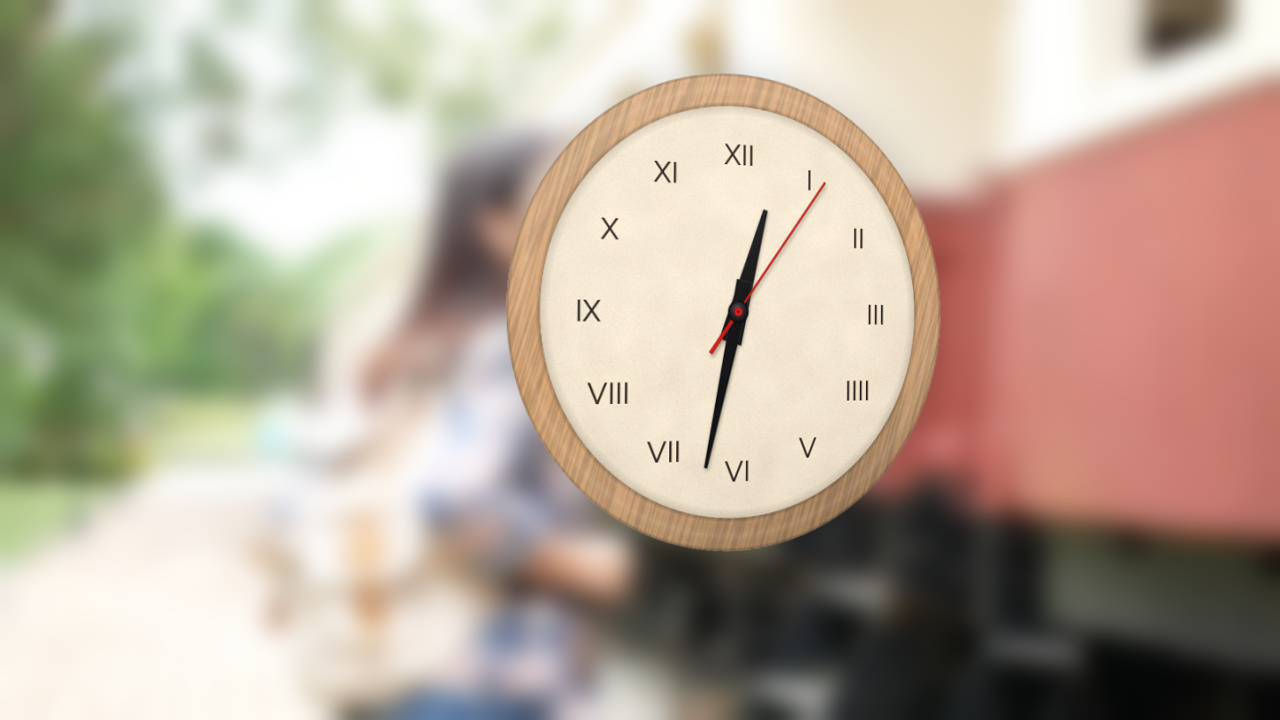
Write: {"hour": 12, "minute": 32, "second": 6}
